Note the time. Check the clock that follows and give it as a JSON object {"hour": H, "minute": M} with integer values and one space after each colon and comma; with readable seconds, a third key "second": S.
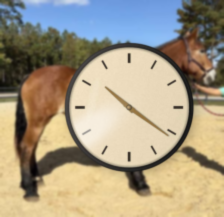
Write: {"hour": 10, "minute": 21}
